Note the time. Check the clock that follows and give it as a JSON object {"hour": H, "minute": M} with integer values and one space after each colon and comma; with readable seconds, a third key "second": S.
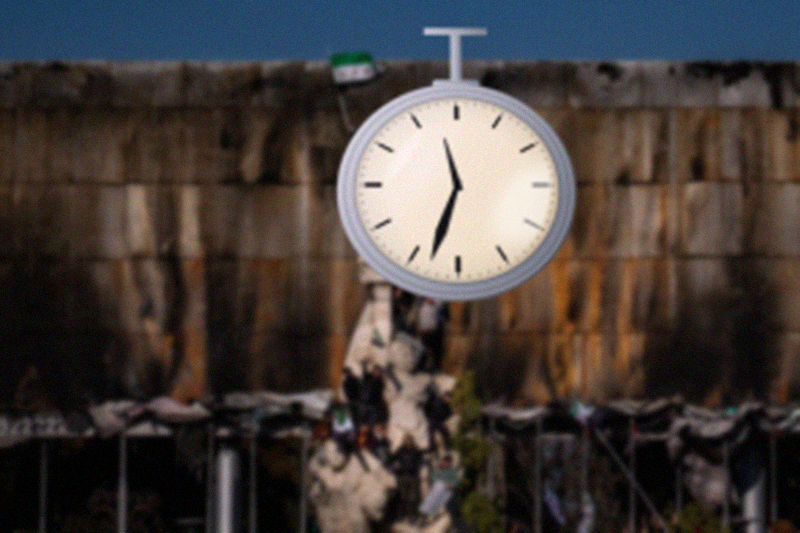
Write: {"hour": 11, "minute": 33}
